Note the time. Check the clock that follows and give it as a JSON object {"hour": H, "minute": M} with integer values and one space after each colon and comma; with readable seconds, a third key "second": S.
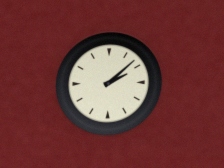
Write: {"hour": 2, "minute": 8}
